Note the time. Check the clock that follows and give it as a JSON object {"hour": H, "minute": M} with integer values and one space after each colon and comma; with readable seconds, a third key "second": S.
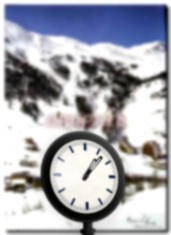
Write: {"hour": 1, "minute": 7}
